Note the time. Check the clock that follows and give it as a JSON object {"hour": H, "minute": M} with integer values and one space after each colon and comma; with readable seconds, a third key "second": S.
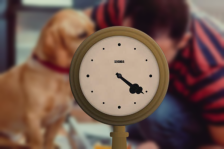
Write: {"hour": 4, "minute": 21}
